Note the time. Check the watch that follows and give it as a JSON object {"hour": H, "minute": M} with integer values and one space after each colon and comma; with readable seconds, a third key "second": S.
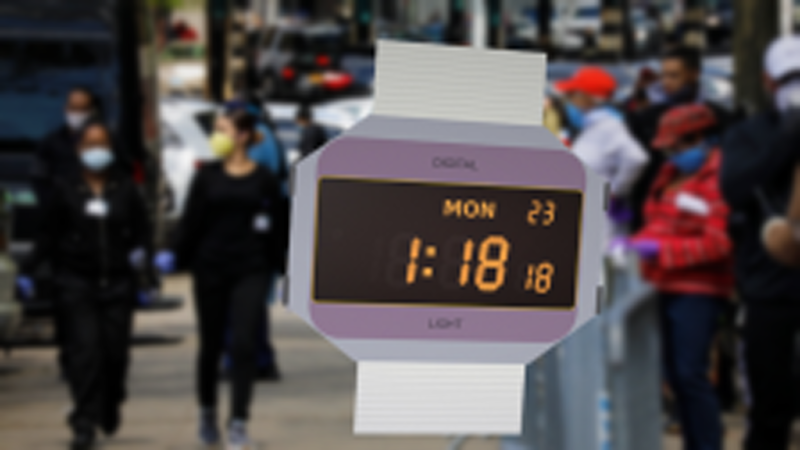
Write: {"hour": 1, "minute": 18, "second": 18}
